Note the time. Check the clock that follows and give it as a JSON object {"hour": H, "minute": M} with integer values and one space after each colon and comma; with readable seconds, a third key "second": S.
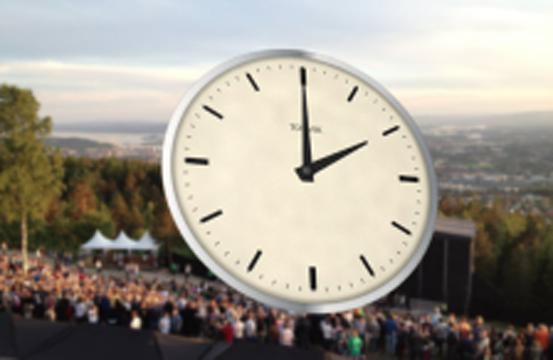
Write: {"hour": 2, "minute": 0}
